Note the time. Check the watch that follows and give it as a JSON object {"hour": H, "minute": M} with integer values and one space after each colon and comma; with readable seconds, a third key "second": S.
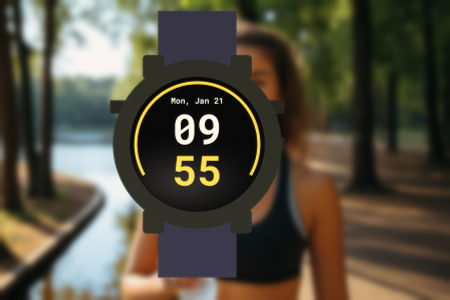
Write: {"hour": 9, "minute": 55}
